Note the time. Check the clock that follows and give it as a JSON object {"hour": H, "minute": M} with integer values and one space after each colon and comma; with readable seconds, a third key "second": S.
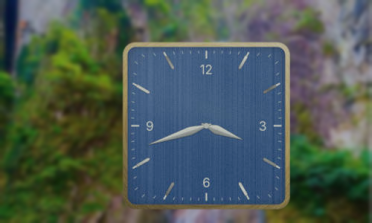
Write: {"hour": 3, "minute": 42}
